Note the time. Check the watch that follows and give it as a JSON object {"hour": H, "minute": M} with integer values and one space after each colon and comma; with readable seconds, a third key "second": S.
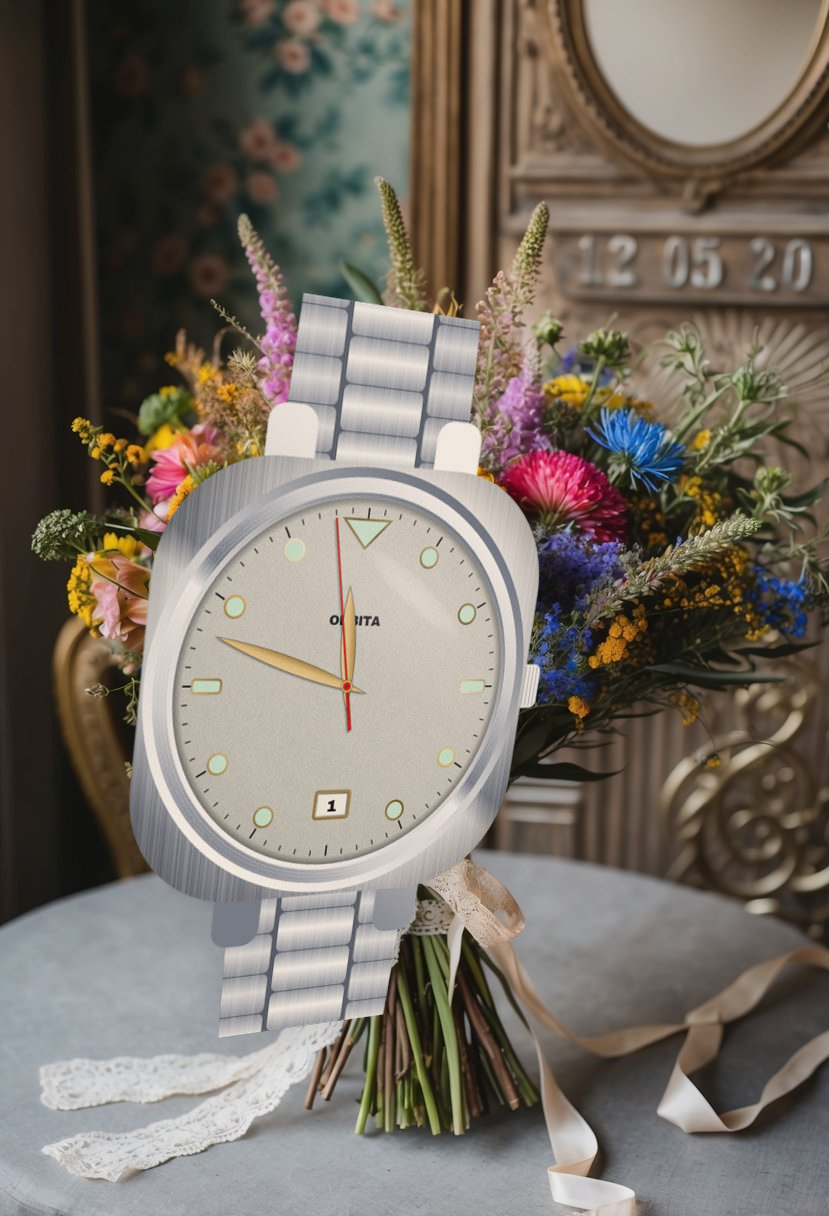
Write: {"hour": 11, "minute": 47, "second": 58}
